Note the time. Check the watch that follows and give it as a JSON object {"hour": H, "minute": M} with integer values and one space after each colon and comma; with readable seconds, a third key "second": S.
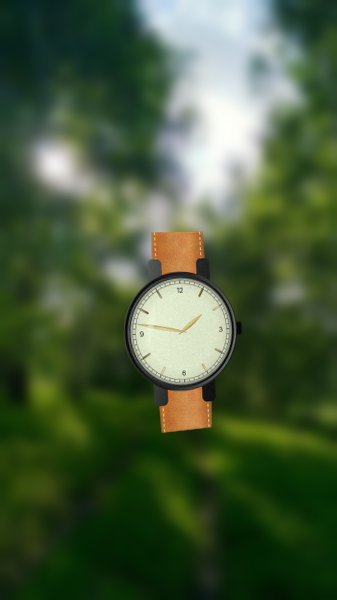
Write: {"hour": 1, "minute": 47}
